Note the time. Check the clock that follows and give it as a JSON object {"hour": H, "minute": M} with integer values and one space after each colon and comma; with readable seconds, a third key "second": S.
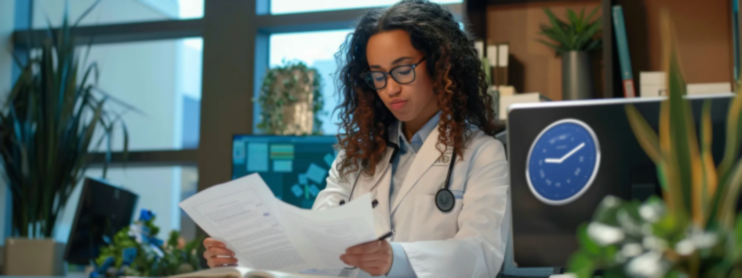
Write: {"hour": 9, "minute": 10}
